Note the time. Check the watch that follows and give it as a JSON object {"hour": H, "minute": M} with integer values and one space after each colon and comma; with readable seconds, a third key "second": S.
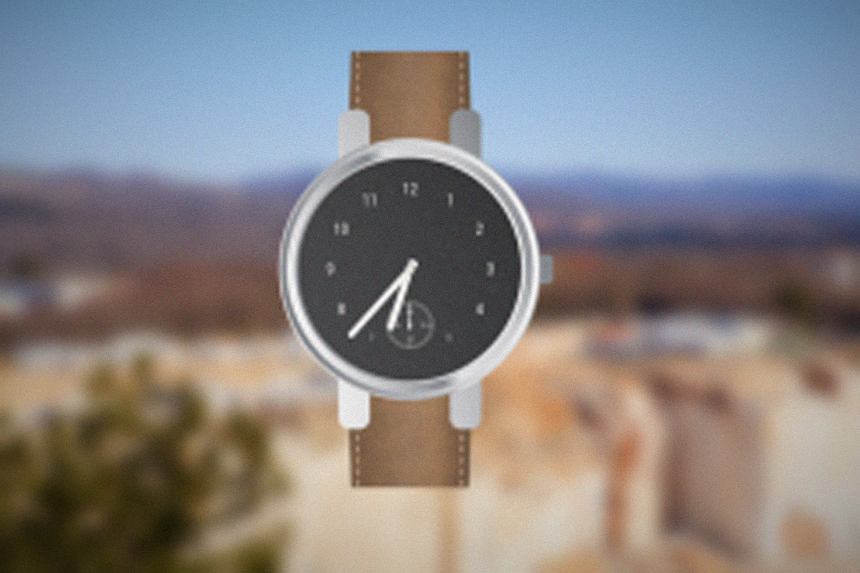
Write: {"hour": 6, "minute": 37}
